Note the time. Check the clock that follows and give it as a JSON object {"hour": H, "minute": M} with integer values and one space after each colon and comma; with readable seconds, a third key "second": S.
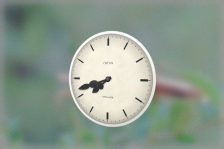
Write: {"hour": 7, "minute": 42}
